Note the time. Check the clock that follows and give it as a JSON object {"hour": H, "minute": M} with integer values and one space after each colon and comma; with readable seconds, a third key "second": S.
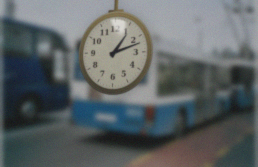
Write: {"hour": 1, "minute": 12}
